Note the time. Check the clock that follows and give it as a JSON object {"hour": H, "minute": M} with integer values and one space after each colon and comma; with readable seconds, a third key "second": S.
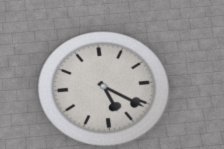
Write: {"hour": 5, "minute": 21}
